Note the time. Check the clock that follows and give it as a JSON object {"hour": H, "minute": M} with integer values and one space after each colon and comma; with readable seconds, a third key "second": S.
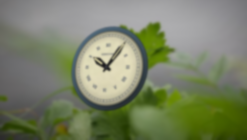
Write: {"hour": 10, "minute": 6}
